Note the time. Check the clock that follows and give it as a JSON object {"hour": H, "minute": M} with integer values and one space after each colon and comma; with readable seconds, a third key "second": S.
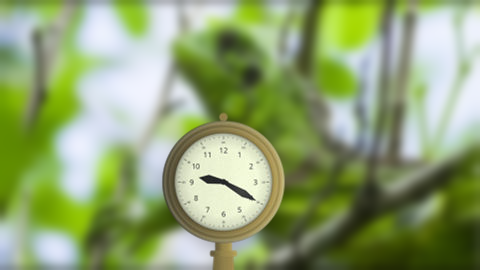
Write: {"hour": 9, "minute": 20}
